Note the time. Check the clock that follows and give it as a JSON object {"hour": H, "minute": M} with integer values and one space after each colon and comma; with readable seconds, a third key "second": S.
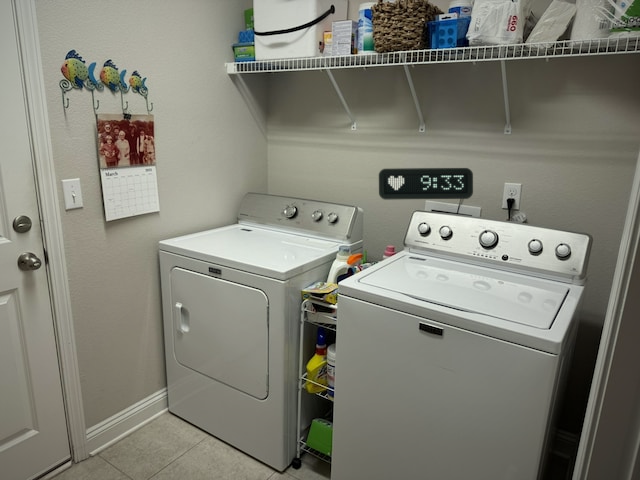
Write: {"hour": 9, "minute": 33}
